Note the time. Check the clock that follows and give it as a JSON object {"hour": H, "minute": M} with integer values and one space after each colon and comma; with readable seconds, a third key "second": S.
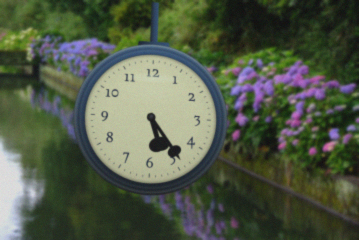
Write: {"hour": 5, "minute": 24}
